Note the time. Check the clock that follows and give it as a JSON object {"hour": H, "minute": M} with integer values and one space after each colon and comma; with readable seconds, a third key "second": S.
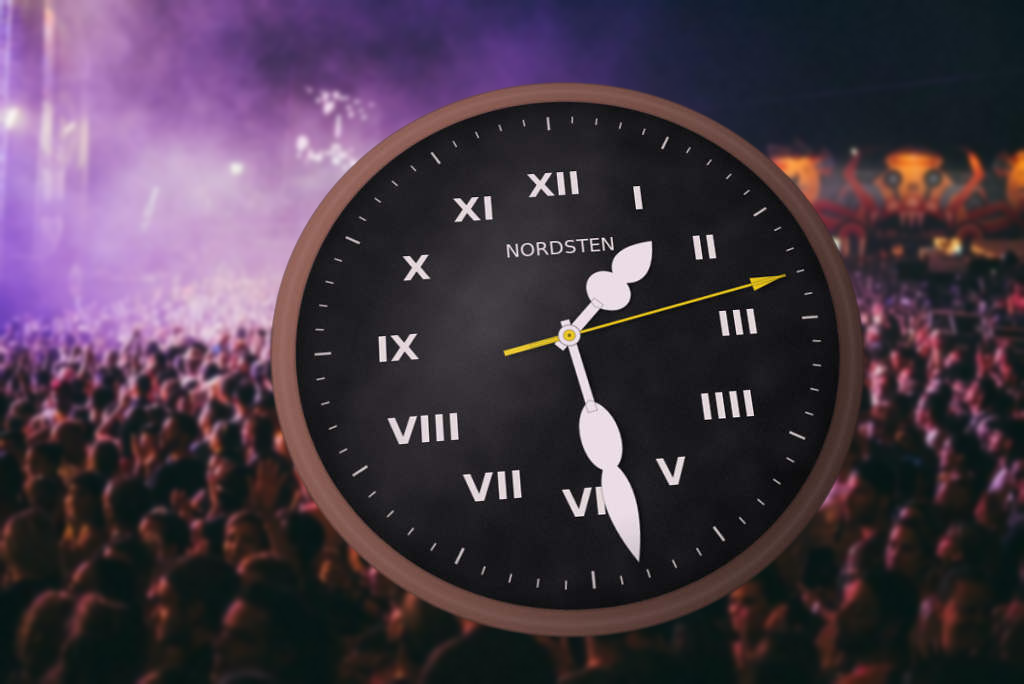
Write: {"hour": 1, "minute": 28, "second": 13}
